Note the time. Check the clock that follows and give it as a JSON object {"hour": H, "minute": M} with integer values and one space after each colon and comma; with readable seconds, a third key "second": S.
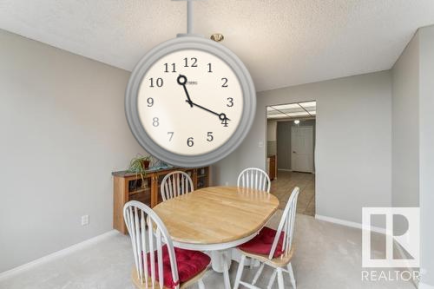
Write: {"hour": 11, "minute": 19}
